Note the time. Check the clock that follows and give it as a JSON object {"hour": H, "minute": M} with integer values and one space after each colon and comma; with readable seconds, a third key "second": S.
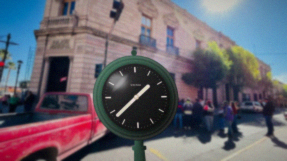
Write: {"hour": 1, "minute": 38}
